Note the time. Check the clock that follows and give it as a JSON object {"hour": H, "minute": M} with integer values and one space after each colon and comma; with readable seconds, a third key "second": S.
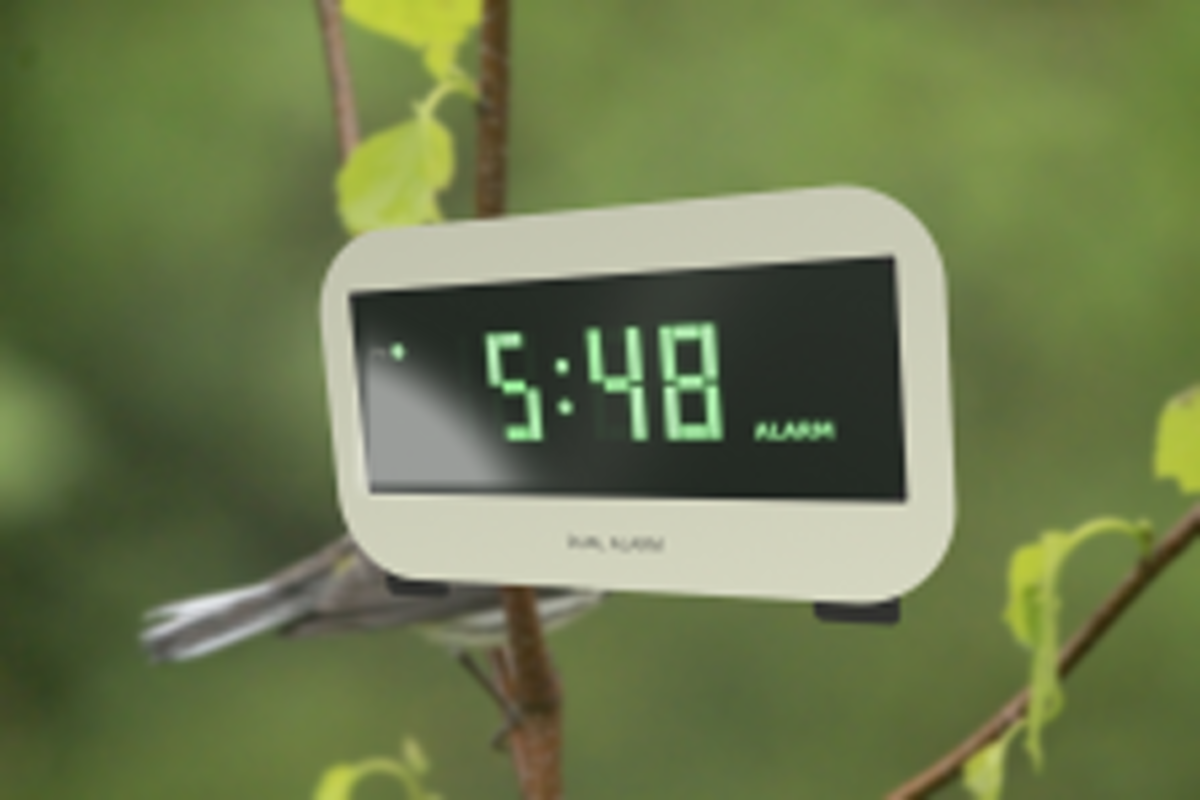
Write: {"hour": 5, "minute": 48}
